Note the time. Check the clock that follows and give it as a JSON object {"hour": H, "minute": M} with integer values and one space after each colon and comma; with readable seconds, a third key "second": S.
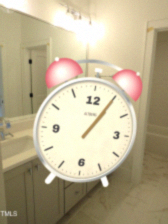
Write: {"hour": 1, "minute": 5}
